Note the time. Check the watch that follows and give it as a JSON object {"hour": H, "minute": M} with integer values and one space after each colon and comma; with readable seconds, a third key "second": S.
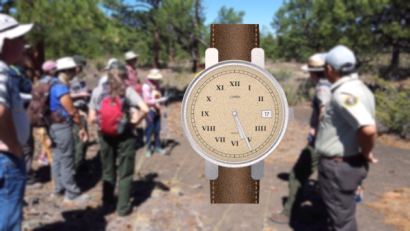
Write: {"hour": 5, "minute": 26}
